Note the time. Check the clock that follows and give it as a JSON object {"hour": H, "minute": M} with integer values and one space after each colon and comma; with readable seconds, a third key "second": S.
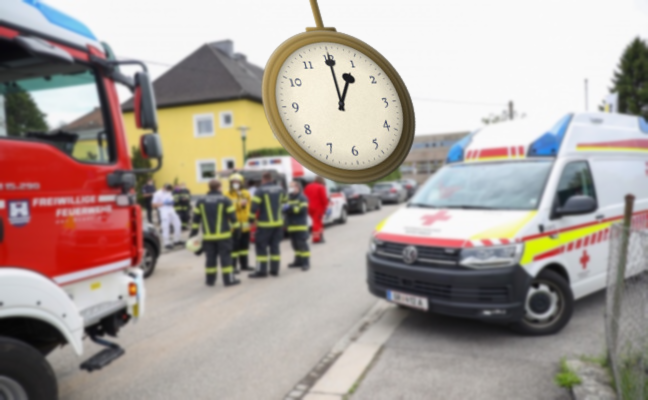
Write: {"hour": 1, "minute": 0}
